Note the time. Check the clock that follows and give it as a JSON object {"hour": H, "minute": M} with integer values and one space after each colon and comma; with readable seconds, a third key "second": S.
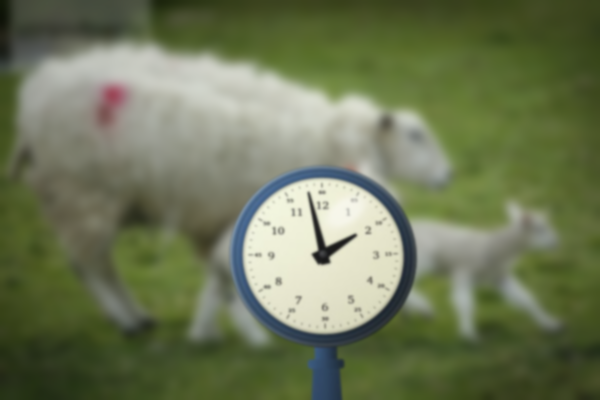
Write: {"hour": 1, "minute": 58}
